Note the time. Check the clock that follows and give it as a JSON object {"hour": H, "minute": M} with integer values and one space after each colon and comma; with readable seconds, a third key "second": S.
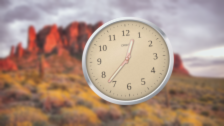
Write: {"hour": 12, "minute": 37}
